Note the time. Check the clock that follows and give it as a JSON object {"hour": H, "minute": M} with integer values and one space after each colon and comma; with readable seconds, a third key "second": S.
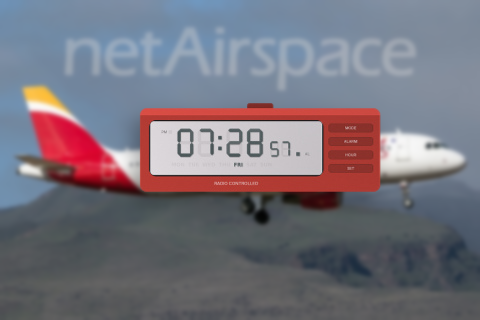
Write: {"hour": 7, "minute": 28, "second": 57}
